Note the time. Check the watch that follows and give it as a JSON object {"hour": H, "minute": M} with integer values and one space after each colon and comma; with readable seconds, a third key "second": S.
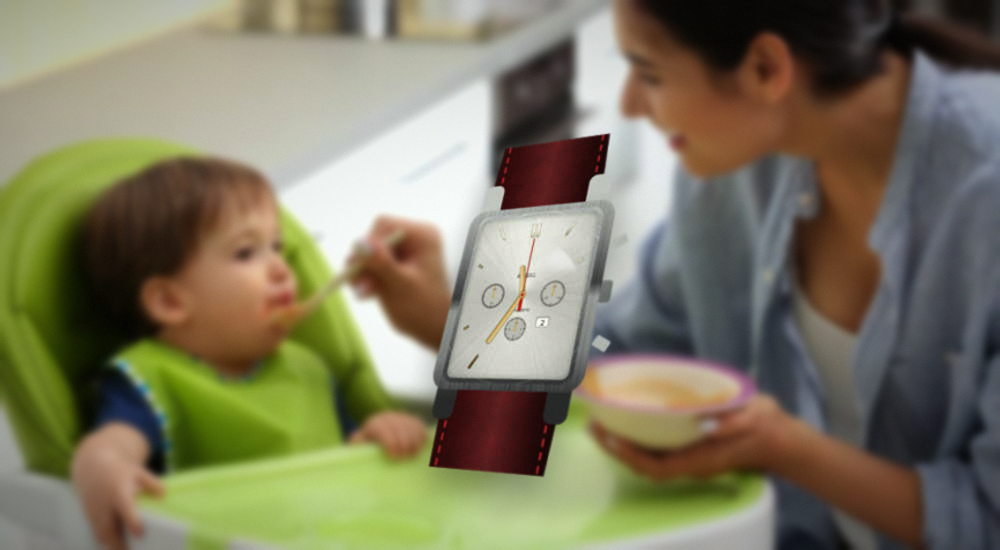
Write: {"hour": 11, "minute": 35}
